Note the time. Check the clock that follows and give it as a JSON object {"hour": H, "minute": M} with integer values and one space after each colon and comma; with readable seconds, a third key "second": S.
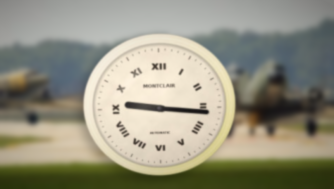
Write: {"hour": 9, "minute": 16}
